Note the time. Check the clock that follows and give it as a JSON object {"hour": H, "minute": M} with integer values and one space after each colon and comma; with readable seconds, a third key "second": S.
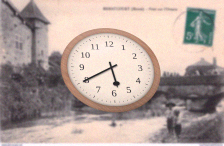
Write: {"hour": 5, "minute": 40}
